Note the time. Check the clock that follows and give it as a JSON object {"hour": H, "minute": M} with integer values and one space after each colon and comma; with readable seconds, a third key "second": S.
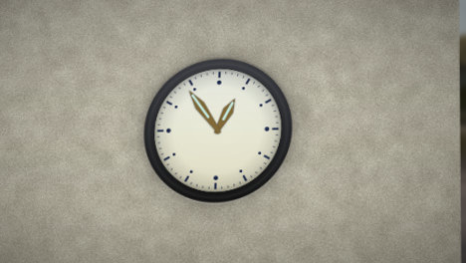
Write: {"hour": 12, "minute": 54}
